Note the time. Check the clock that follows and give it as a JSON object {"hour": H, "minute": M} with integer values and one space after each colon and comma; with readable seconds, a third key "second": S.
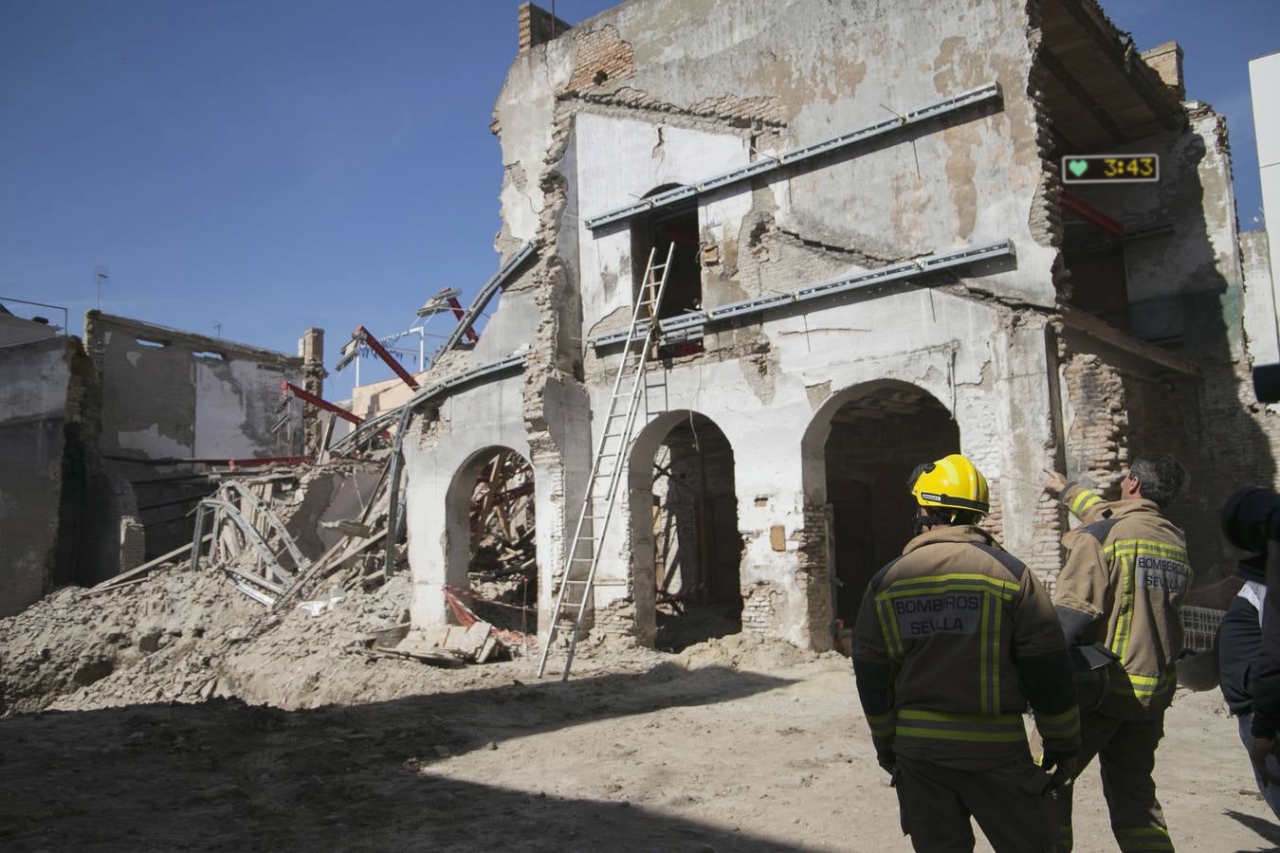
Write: {"hour": 3, "minute": 43}
